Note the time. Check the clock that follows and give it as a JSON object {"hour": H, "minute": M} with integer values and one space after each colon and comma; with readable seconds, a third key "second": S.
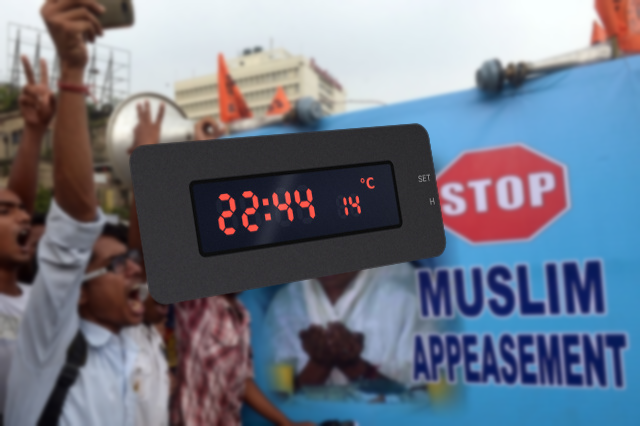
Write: {"hour": 22, "minute": 44}
